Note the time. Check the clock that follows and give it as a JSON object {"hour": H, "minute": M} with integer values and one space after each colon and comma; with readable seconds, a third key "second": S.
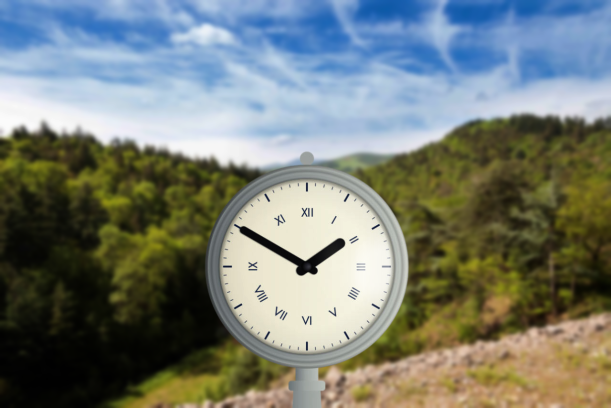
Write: {"hour": 1, "minute": 50}
